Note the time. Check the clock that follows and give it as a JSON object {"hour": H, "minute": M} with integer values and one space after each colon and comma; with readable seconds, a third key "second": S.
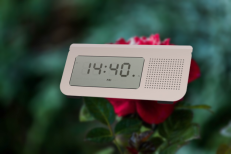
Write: {"hour": 14, "minute": 40}
